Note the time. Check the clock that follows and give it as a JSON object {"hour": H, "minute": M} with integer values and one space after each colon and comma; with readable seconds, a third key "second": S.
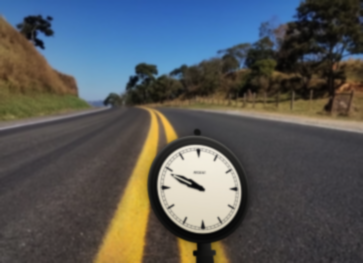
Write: {"hour": 9, "minute": 49}
